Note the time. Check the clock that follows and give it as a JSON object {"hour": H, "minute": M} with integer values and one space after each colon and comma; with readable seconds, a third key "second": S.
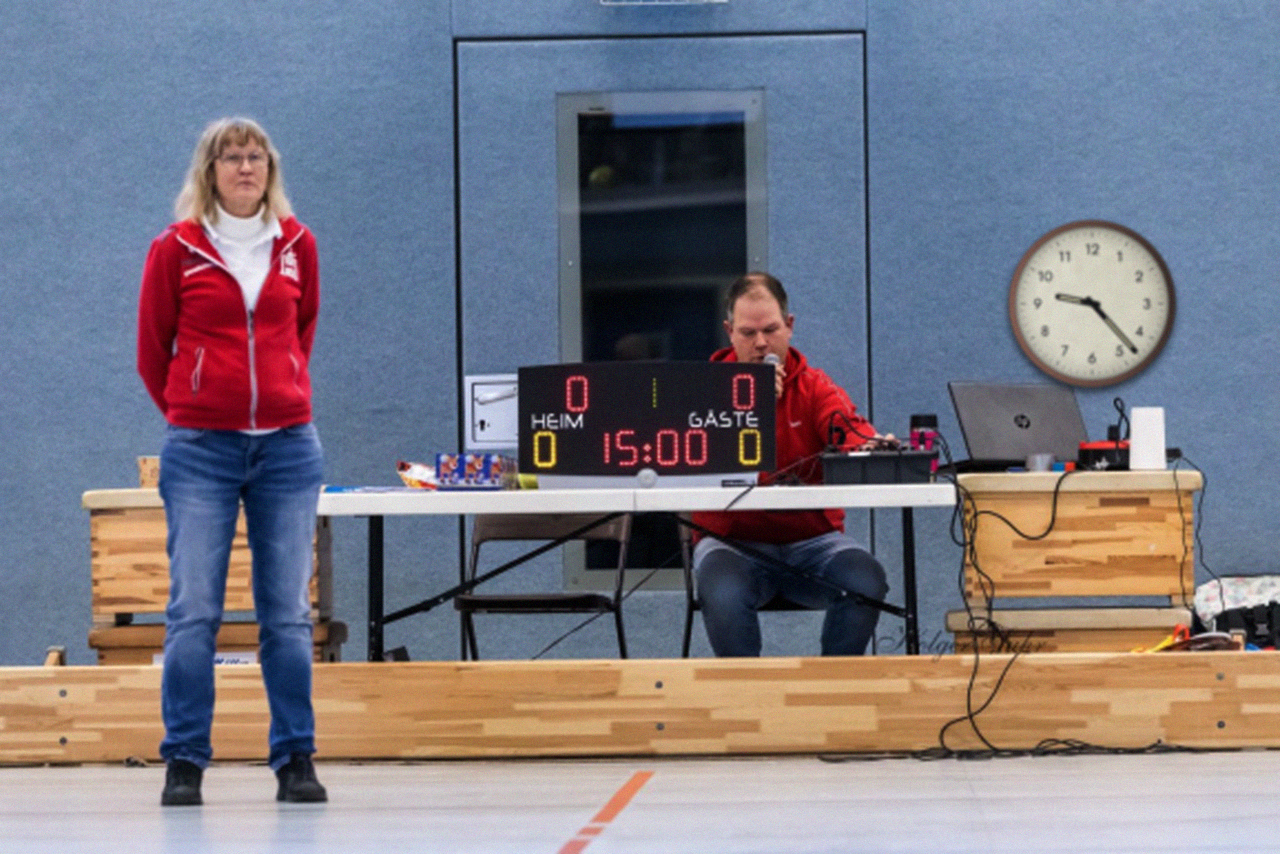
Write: {"hour": 9, "minute": 23}
